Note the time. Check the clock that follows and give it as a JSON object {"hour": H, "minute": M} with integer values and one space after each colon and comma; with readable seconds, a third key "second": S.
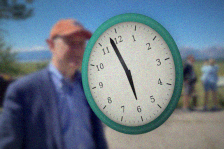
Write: {"hour": 5, "minute": 58}
